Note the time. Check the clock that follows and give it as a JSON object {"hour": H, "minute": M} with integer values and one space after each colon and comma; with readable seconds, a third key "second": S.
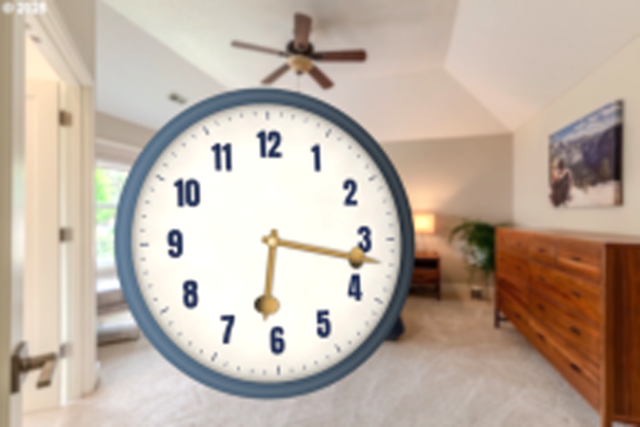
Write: {"hour": 6, "minute": 17}
